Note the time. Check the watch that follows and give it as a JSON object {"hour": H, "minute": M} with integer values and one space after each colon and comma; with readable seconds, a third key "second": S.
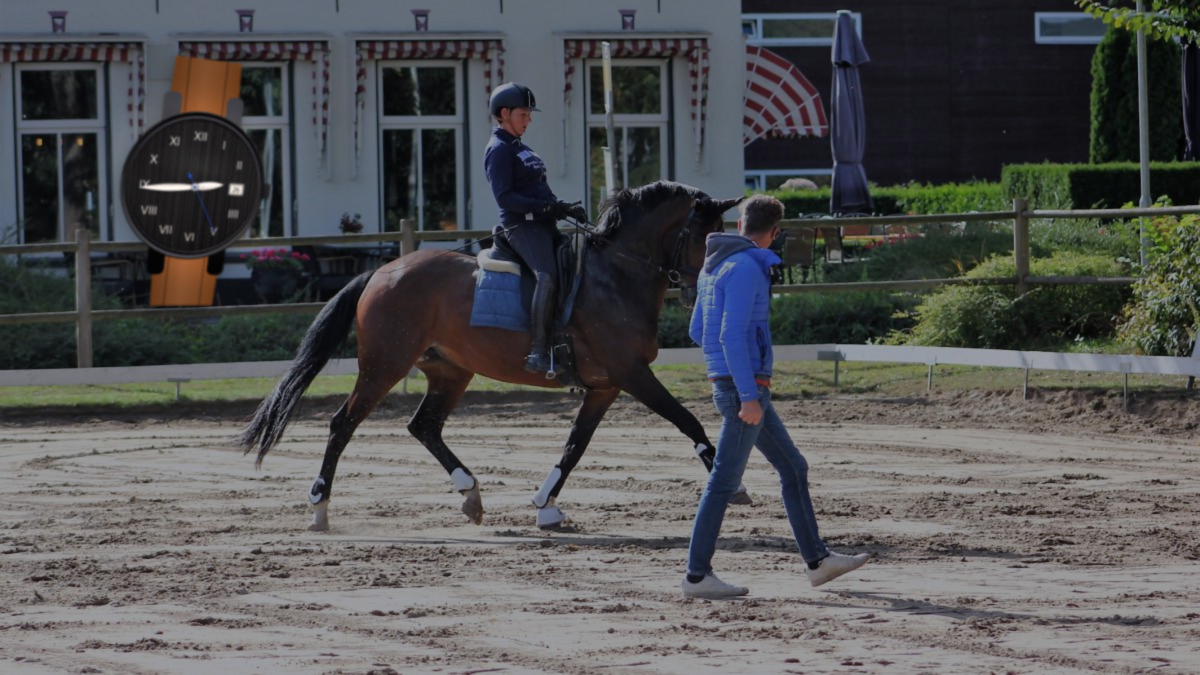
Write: {"hour": 2, "minute": 44, "second": 25}
